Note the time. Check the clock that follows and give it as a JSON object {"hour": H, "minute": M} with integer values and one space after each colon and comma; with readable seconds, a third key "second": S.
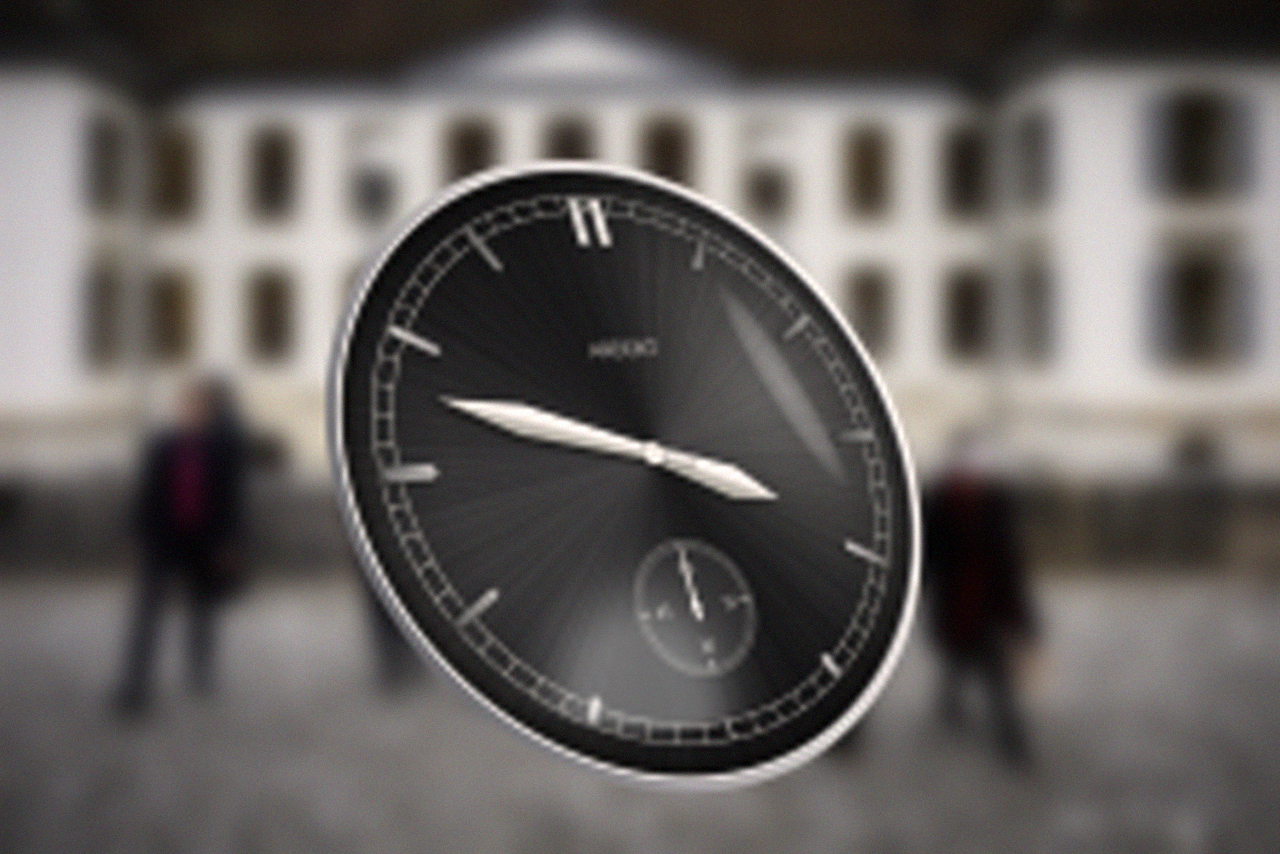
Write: {"hour": 3, "minute": 48}
